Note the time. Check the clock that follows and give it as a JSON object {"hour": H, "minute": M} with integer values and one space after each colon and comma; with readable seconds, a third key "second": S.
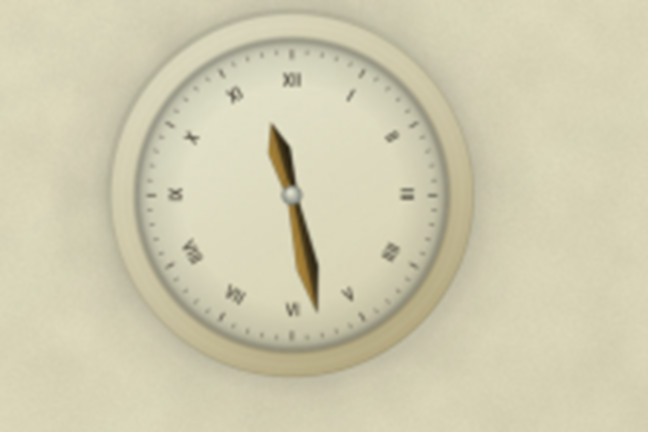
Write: {"hour": 11, "minute": 28}
